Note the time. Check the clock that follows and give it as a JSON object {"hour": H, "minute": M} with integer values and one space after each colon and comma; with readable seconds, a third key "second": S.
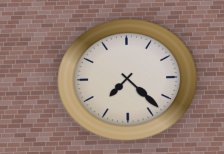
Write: {"hour": 7, "minute": 23}
